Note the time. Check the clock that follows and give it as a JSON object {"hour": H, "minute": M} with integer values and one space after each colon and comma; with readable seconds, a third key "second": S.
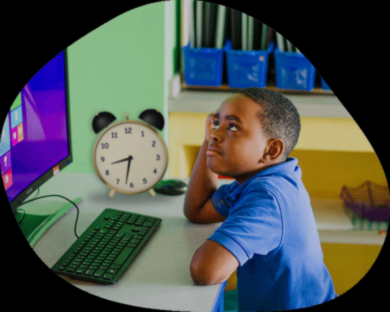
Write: {"hour": 8, "minute": 32}
